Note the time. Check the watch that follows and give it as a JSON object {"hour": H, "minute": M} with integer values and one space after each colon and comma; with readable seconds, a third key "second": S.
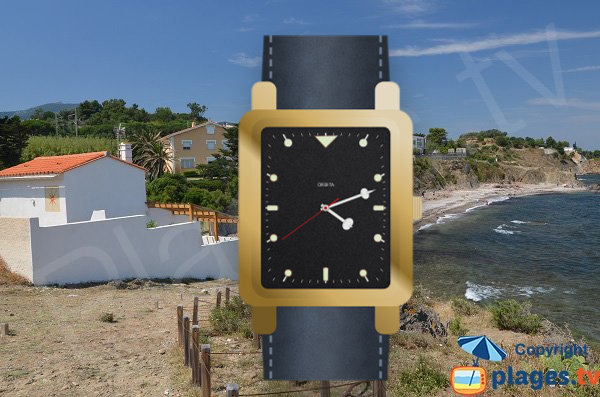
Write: {"hour": 4, "minute": 11, "second": 39}
